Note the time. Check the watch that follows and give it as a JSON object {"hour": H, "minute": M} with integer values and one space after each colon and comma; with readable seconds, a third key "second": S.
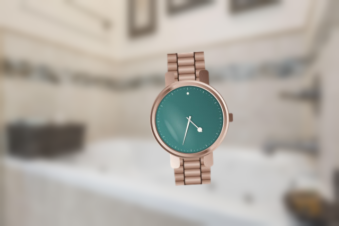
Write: {"hour": 4, "minute": 33}
